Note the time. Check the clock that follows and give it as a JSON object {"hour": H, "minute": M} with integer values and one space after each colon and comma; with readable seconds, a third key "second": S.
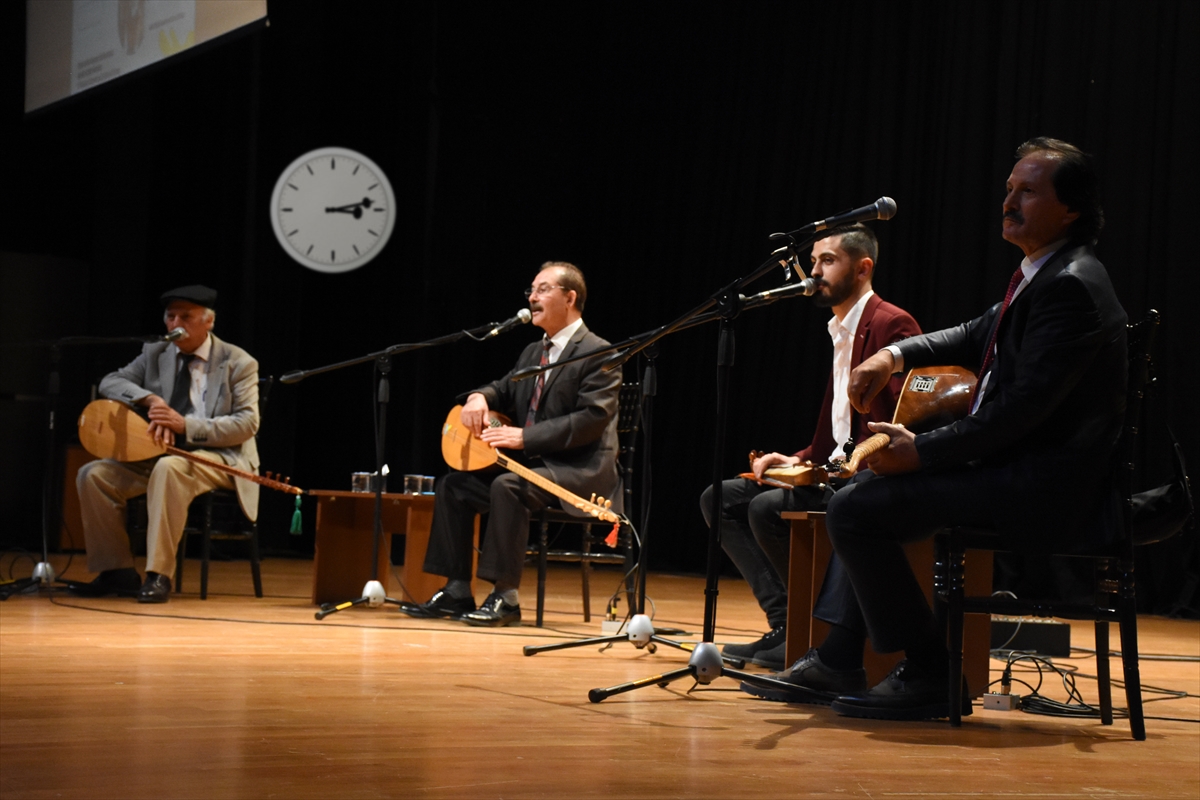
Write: {"hour": 3, "minute": 13}
